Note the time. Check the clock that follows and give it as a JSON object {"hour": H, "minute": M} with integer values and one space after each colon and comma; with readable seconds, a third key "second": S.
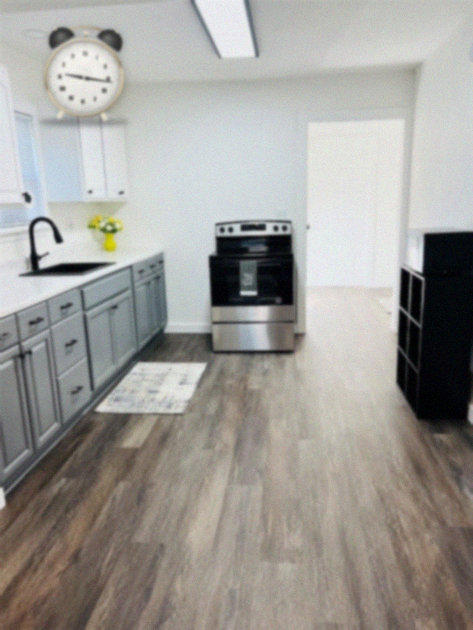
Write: {"hour": 9, "minute": 16}
